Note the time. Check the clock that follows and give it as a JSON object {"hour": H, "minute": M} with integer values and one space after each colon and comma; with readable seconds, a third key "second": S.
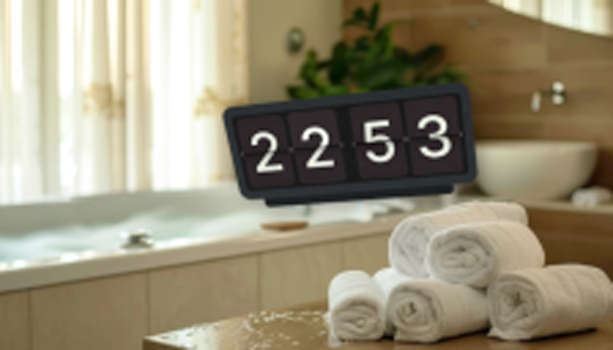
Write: {"hour": 22, "minute": 53}
